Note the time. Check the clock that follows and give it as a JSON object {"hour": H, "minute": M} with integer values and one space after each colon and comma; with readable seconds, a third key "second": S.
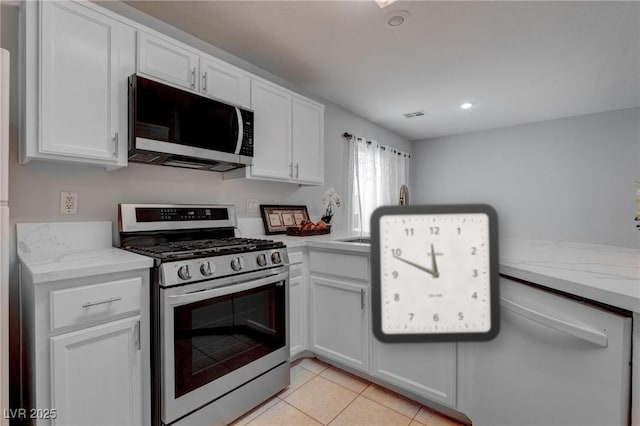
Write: {"hour": 11, "minute": 49}
